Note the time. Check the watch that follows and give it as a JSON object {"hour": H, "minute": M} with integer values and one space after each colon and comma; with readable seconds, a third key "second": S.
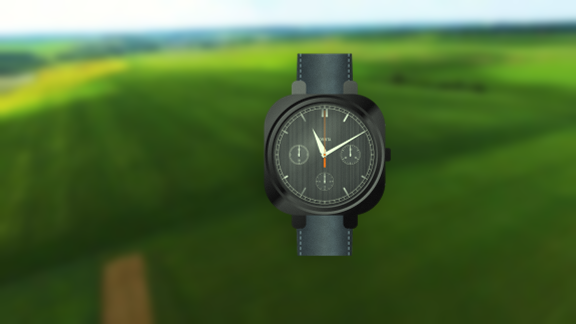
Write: {"hour": 11, "minute": 10}
